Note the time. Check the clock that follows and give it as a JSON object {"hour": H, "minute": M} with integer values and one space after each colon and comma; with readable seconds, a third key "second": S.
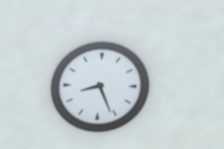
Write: {"hour": 8, "minute": 26}
